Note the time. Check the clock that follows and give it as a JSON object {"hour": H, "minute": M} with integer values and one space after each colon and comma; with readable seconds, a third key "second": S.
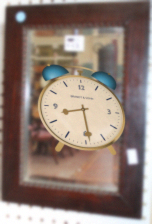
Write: {"hour": 8, "minute": 29}
